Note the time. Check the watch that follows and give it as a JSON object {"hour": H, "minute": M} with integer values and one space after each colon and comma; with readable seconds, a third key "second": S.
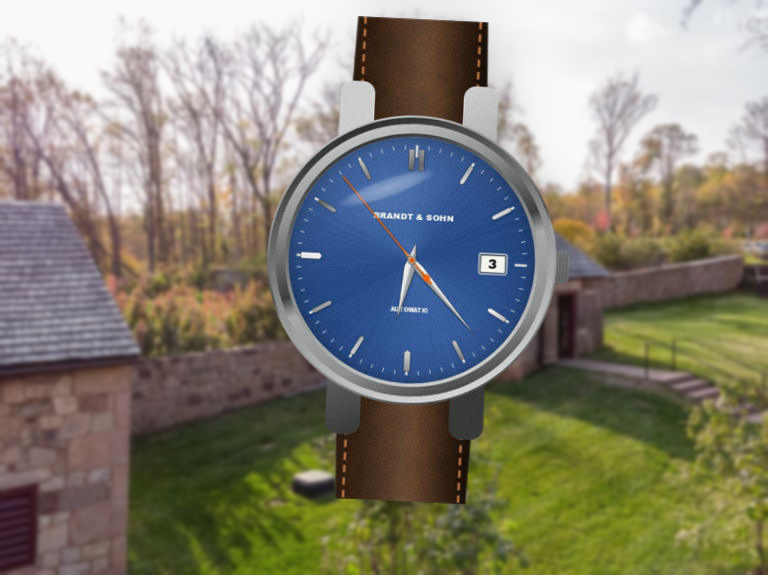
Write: {"hour": 6, "minute": 22, "second": 53}
